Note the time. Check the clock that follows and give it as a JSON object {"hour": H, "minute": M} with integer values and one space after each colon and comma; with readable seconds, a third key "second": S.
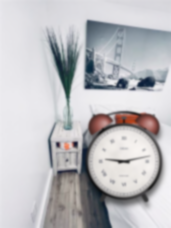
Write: {"hour": 9, "minute": 13}
